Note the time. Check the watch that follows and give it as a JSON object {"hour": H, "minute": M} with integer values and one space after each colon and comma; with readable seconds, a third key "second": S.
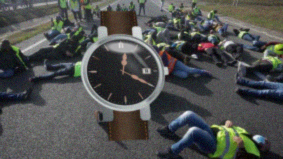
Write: {"hour": 12, "minute": 20}
